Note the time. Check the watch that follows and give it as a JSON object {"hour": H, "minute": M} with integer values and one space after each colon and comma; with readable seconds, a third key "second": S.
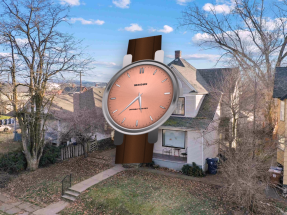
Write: {"hour": 5, "minute": 38}
